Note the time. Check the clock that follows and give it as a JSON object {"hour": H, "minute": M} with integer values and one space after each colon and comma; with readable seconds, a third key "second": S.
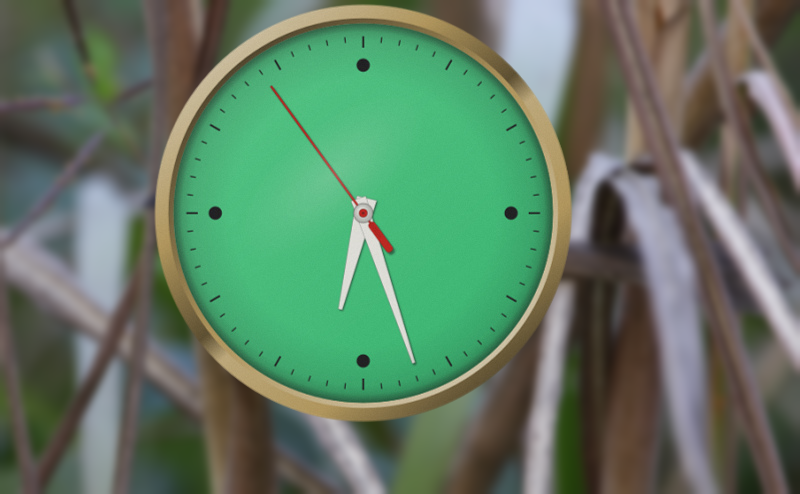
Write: {"hour": 6, "minute": 26, "second": 54}
